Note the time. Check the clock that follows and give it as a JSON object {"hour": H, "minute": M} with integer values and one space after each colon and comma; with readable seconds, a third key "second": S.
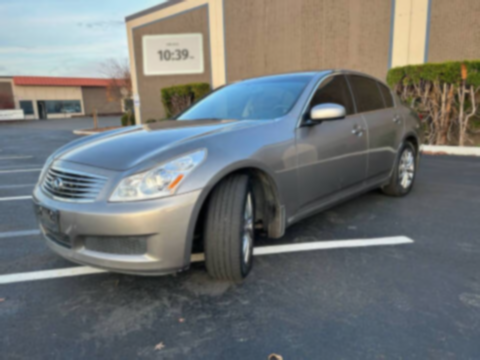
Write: {"hour": 10, "minute": 39}
